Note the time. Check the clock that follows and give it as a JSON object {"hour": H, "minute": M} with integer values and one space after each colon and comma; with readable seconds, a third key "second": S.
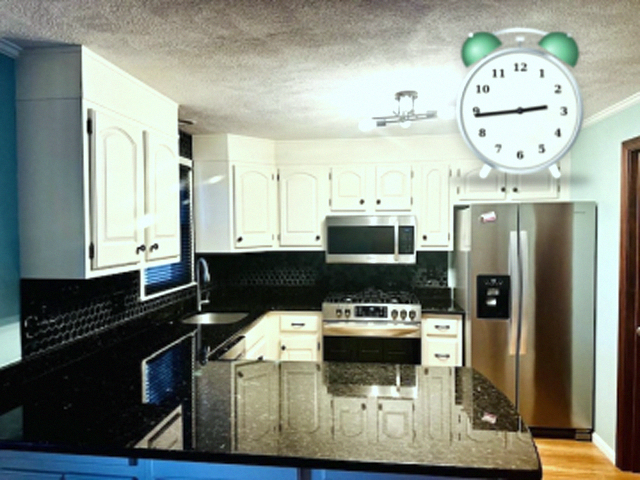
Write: {"hour": 2, "minute": 44}
